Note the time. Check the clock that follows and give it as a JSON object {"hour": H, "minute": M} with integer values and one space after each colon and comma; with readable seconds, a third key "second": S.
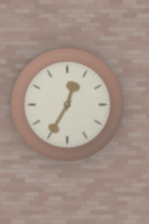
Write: {"hour": 12, "minute": 35}
